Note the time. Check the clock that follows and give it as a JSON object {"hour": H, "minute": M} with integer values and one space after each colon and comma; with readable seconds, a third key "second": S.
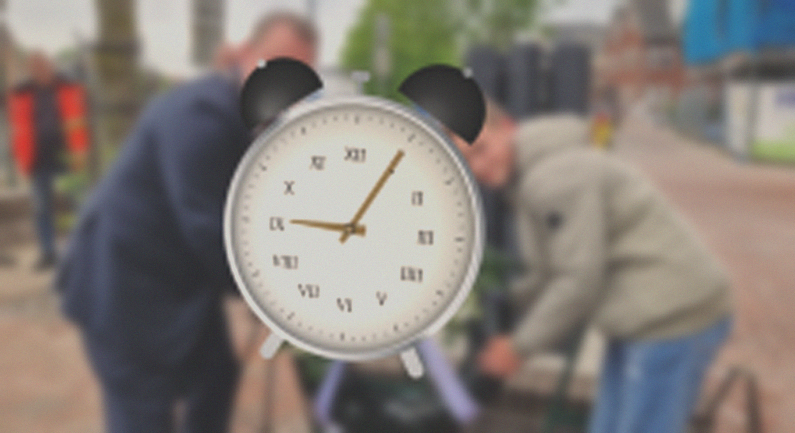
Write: {"hour": 9, "minute": 5}
